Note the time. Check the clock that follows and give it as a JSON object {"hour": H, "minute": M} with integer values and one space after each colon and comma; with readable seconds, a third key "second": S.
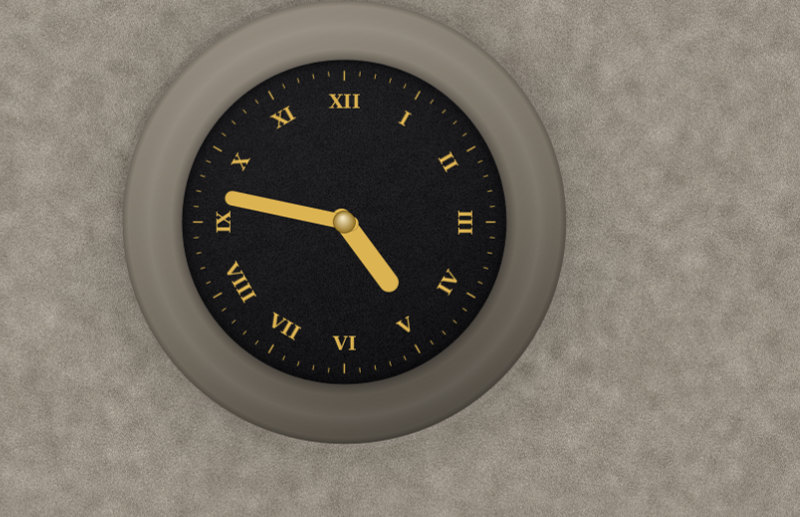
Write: {"hour": 4, "minute": 47}
